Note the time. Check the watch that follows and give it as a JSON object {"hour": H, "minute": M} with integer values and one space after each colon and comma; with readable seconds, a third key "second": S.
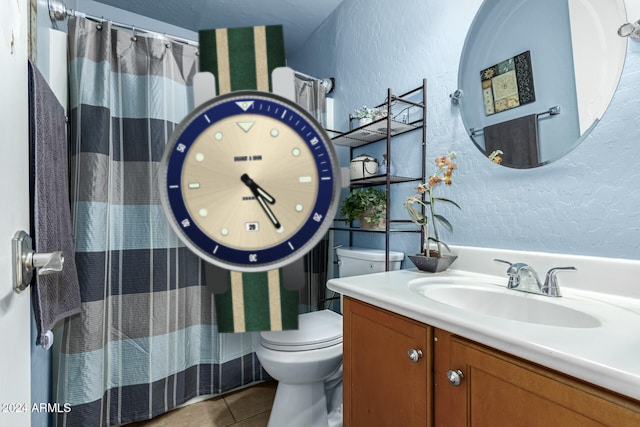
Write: {"hour": 4, "minute": 25}
